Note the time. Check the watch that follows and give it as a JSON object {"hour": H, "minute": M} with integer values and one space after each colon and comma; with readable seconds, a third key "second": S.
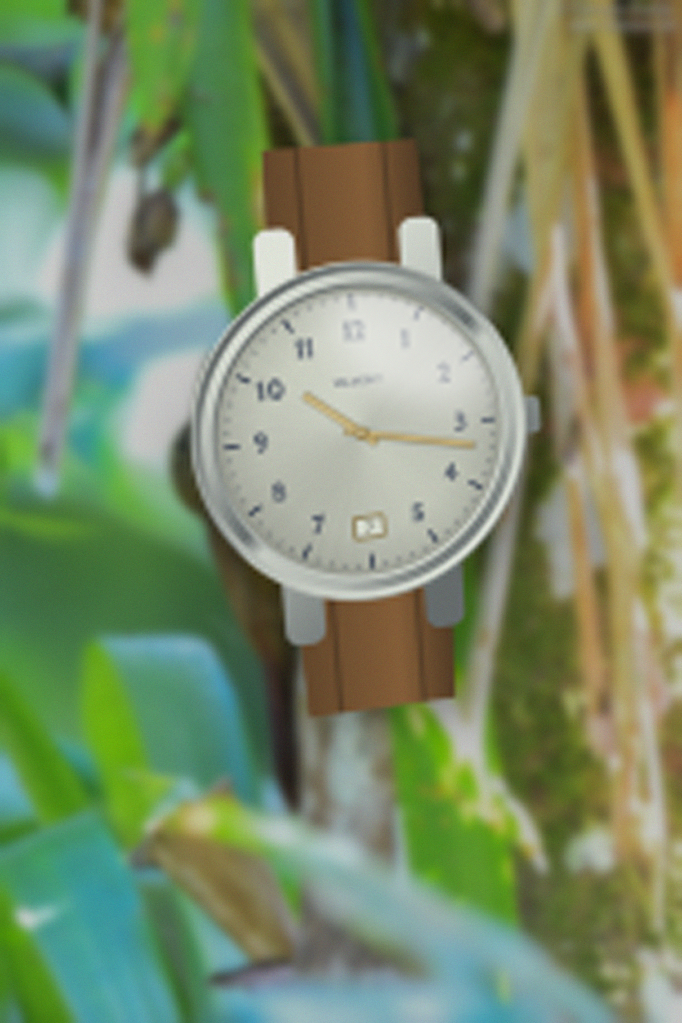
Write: {"hour": 10, "minute": 17}
